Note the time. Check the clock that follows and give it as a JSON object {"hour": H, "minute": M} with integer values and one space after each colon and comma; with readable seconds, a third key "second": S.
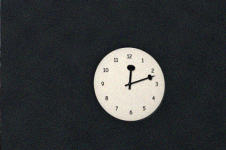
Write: {"hour": 12, "minute": 12}
